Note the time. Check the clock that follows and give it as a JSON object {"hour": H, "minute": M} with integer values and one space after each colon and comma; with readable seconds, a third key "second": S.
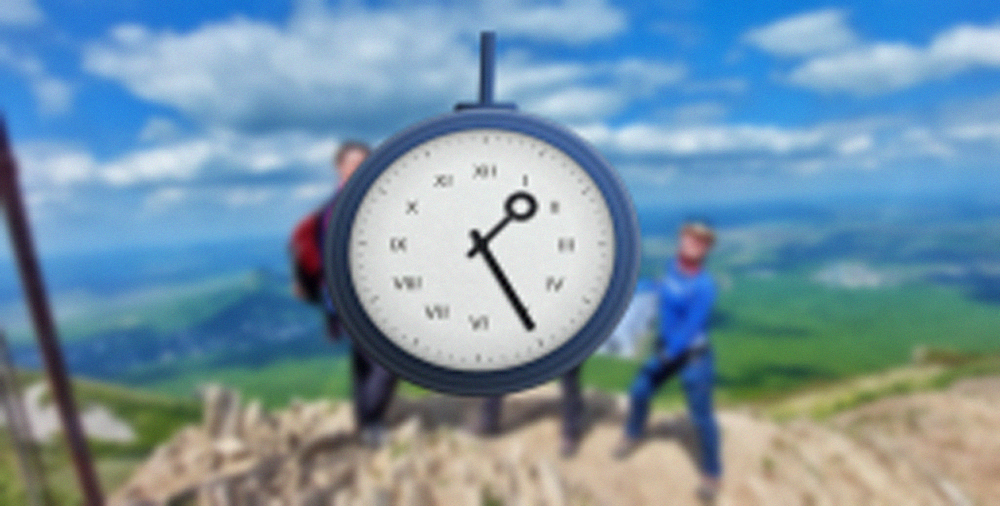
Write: {"hour": 1, "minute": 25}
